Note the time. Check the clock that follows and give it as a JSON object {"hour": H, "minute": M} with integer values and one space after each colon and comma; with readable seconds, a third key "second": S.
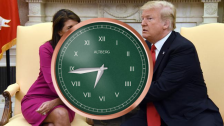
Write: {"hour": 6, "minute": 44}
